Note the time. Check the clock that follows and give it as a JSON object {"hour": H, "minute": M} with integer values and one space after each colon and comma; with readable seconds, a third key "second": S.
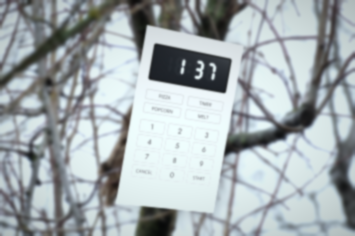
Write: {"hour": 1, "minute": 37}
